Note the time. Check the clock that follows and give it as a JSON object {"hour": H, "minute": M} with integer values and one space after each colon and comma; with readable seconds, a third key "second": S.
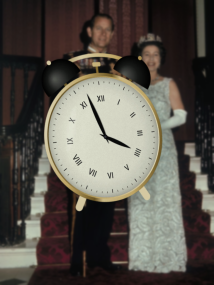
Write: {"hour": 3, "minute": 57}
